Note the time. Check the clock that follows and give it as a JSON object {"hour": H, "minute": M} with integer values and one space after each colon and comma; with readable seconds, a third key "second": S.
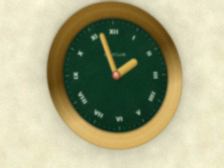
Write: {"hour": 1, "minute": 57}
